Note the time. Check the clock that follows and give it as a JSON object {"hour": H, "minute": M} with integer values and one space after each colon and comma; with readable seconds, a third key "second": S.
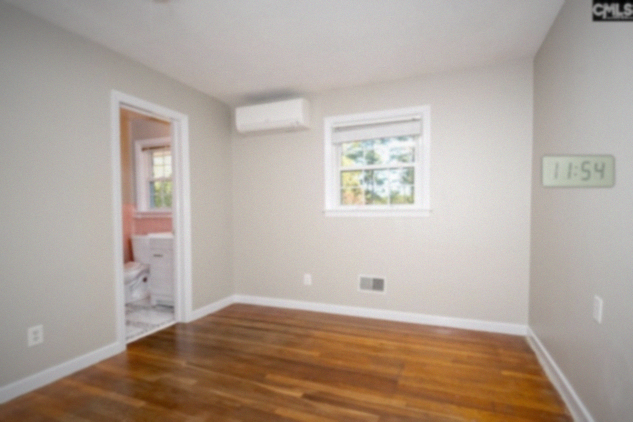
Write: {"hour": 11, "minute": 54}
